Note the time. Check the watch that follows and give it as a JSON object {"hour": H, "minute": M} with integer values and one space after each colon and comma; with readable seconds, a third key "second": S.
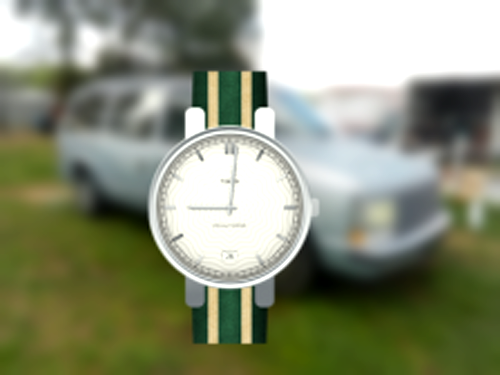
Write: {"hour": 9, "minute": 1}
